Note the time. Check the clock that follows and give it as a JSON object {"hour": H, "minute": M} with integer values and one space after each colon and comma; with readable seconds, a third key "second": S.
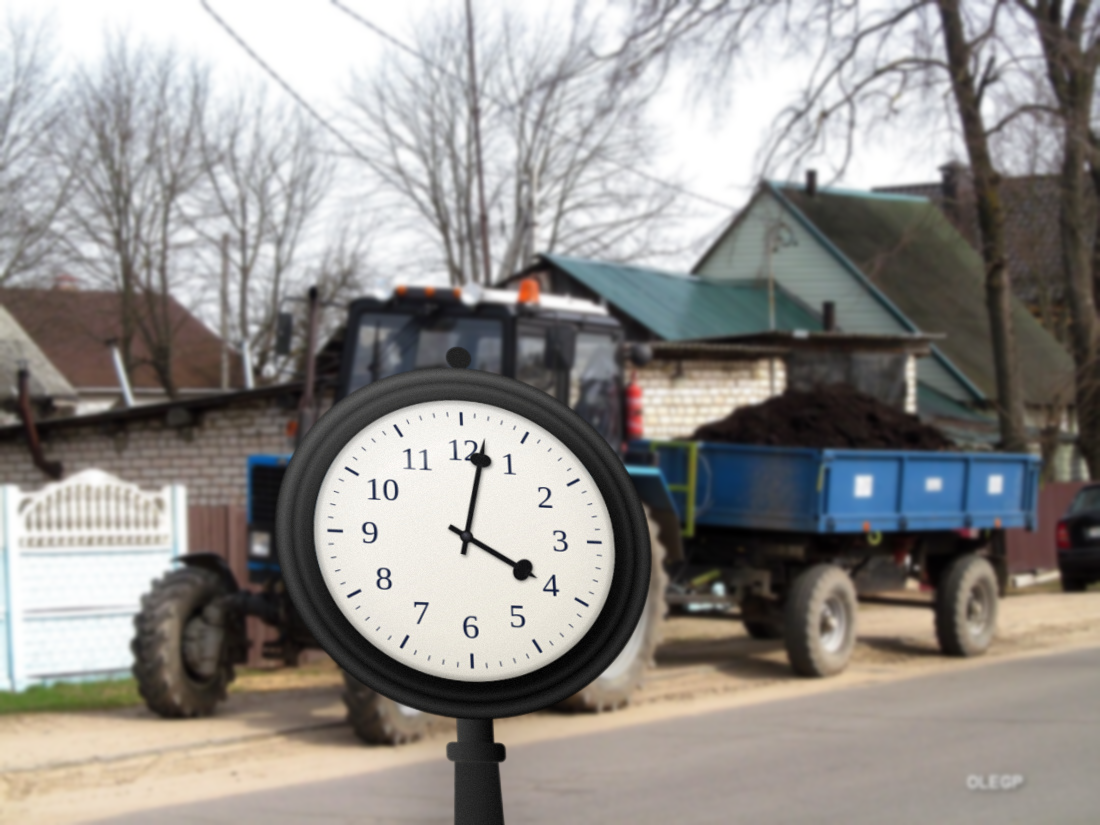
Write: {"hour": 4, "minute": 2}
